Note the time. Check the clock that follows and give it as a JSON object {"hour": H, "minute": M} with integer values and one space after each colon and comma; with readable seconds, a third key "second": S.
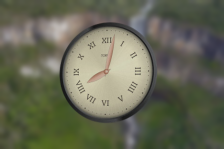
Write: {"hour": 8, "minute": 2}
